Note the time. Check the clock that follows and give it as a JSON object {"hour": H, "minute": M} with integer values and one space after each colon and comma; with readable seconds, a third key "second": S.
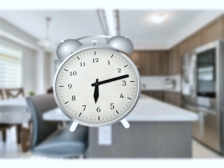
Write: {"hour": 6, "minute": 13}
